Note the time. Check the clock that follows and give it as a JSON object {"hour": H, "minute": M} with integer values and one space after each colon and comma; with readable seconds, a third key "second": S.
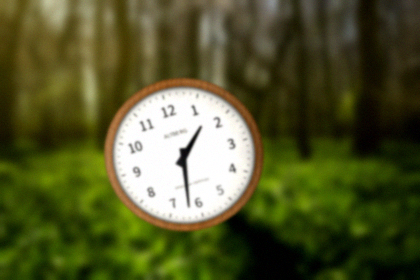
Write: {"hour": 1, "minute": 32}
